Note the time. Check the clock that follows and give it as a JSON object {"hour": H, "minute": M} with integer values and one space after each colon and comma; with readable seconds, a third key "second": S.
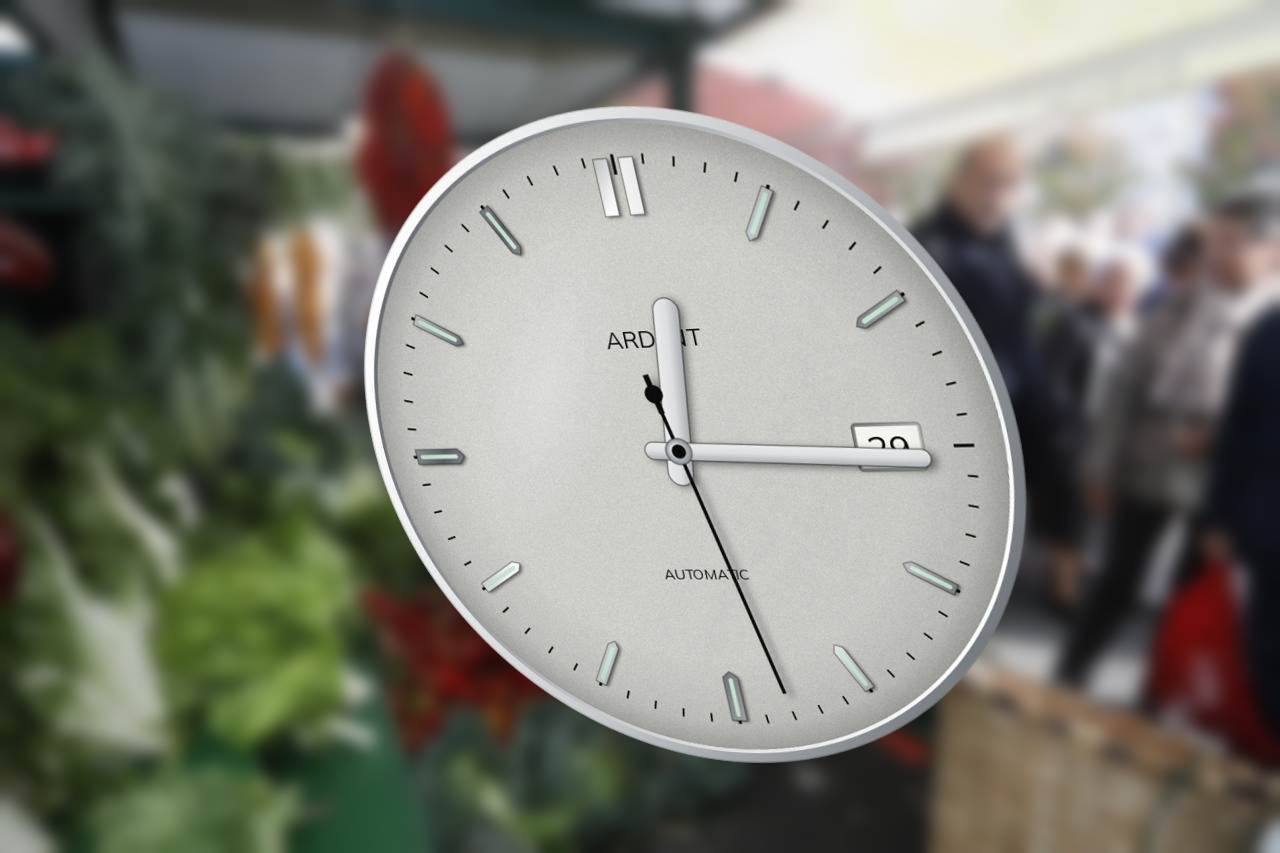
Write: {"hour": 12, "minute": 15, "second": 28}
